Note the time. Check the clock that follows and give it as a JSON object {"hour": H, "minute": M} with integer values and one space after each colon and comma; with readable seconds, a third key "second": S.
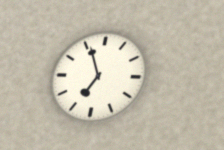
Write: {"hour": 6, "minute": 56}
